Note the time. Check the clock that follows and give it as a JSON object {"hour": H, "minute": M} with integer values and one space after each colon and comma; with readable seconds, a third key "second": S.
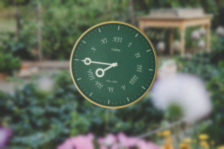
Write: {"hour": 7, "minute": 45}
